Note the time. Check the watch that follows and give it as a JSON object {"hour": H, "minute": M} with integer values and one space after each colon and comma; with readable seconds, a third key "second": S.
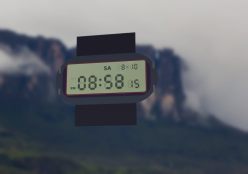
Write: {"hour": 8, "minute": 58, "second": 15}
